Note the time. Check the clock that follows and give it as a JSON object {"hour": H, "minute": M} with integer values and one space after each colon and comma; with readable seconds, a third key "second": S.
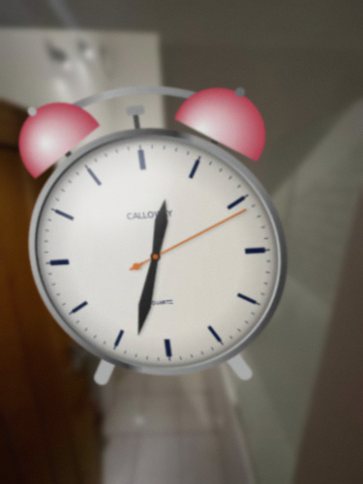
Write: {"hour": 12, "minute": 33, "second": 11}
